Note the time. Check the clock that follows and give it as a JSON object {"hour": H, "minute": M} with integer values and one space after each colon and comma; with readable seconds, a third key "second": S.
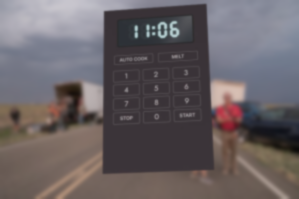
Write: {"hour": 11, "minute": 6}
